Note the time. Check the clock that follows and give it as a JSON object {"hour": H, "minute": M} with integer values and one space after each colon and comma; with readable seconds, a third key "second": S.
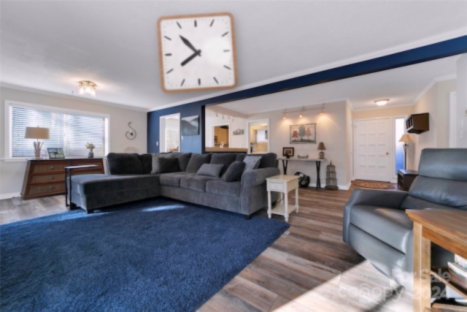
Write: {"hour": 7, "minute": 53}
